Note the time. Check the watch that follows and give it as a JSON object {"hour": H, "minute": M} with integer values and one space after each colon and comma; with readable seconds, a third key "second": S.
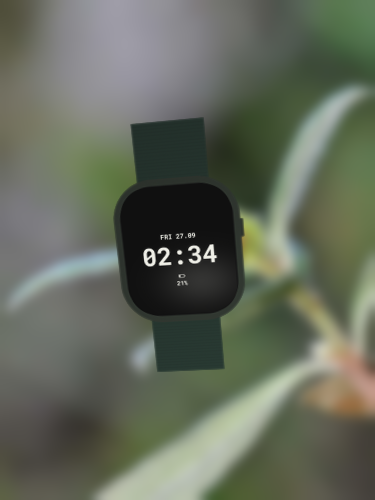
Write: {"hour": 2, "minute": 34}
